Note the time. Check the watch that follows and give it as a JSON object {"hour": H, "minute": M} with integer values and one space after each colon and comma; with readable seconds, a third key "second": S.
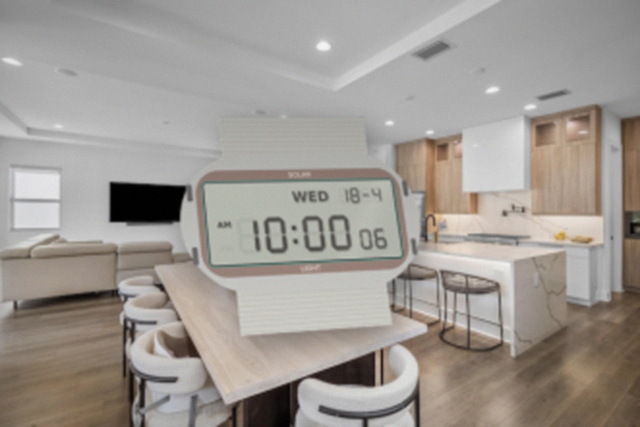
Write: {"hour": 10, "minute": 0, "second": 6}
